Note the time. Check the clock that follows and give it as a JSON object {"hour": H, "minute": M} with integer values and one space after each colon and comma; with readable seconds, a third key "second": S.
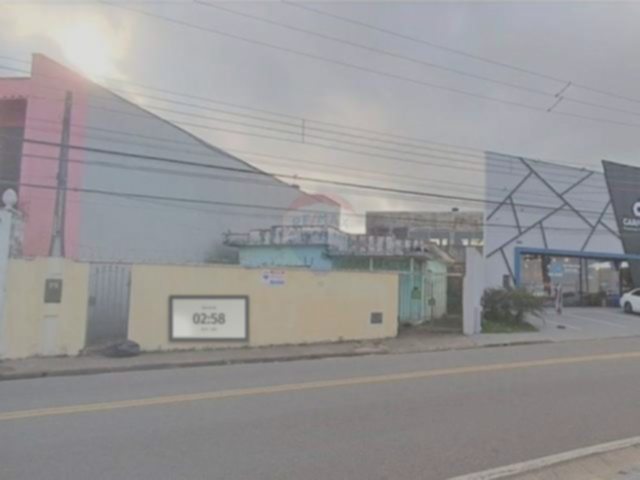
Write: {"hour": 2, "minute": 58}
